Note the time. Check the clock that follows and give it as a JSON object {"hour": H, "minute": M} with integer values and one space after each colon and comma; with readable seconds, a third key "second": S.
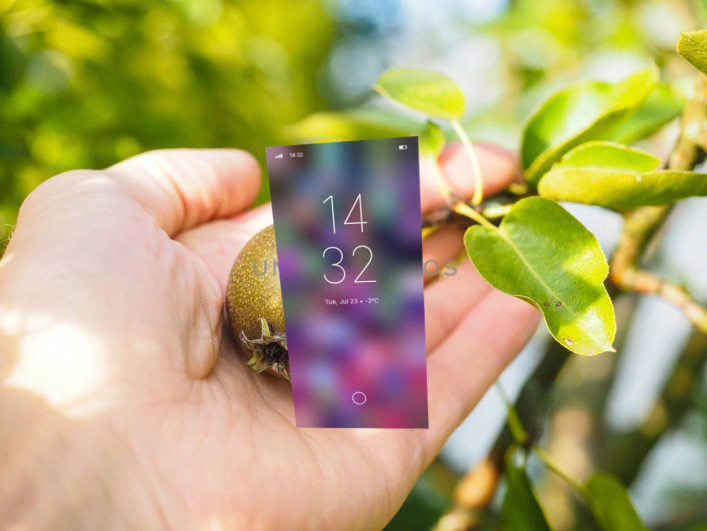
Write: {"hour": 14, "minute": 32}
